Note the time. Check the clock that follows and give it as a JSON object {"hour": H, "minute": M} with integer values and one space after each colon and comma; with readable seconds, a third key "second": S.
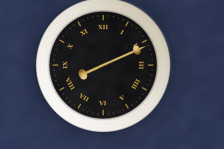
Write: {"hour": 8, "minute": 11}
